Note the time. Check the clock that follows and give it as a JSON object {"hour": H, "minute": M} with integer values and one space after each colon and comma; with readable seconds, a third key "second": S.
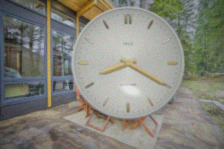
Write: {"hour": 8, "minute": 20}
